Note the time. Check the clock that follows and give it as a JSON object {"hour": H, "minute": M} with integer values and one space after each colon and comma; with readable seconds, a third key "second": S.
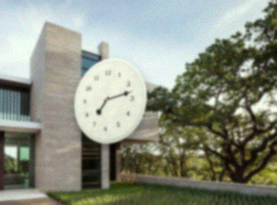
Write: {"hour": 7, "minute": 13}
